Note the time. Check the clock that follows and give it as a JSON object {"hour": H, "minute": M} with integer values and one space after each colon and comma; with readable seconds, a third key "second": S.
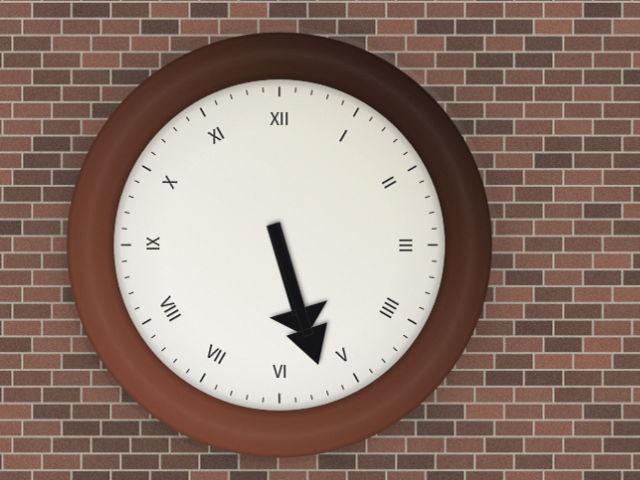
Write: {"hour": 5, "minute": 27}
